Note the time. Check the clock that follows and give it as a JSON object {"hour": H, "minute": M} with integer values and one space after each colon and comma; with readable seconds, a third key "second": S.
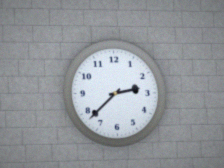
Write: {"hour": 2, "minute": 38}
